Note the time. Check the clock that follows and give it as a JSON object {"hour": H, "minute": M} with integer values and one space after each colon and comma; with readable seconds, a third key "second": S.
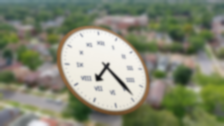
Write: {"hour": 7, "minute": 24}
